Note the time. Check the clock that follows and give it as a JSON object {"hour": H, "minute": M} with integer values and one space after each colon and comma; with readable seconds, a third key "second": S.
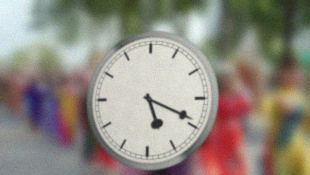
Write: {"hour": 5, "minute": 19}
